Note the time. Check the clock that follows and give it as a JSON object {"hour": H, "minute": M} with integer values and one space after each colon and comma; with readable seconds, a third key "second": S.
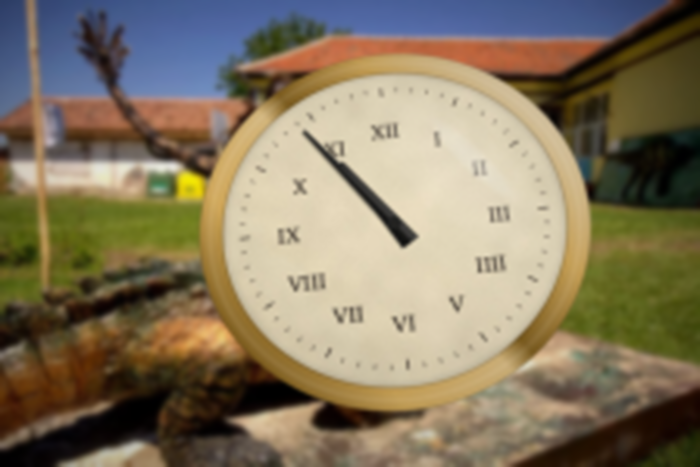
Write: {"hour": 10, "minute": 54}
